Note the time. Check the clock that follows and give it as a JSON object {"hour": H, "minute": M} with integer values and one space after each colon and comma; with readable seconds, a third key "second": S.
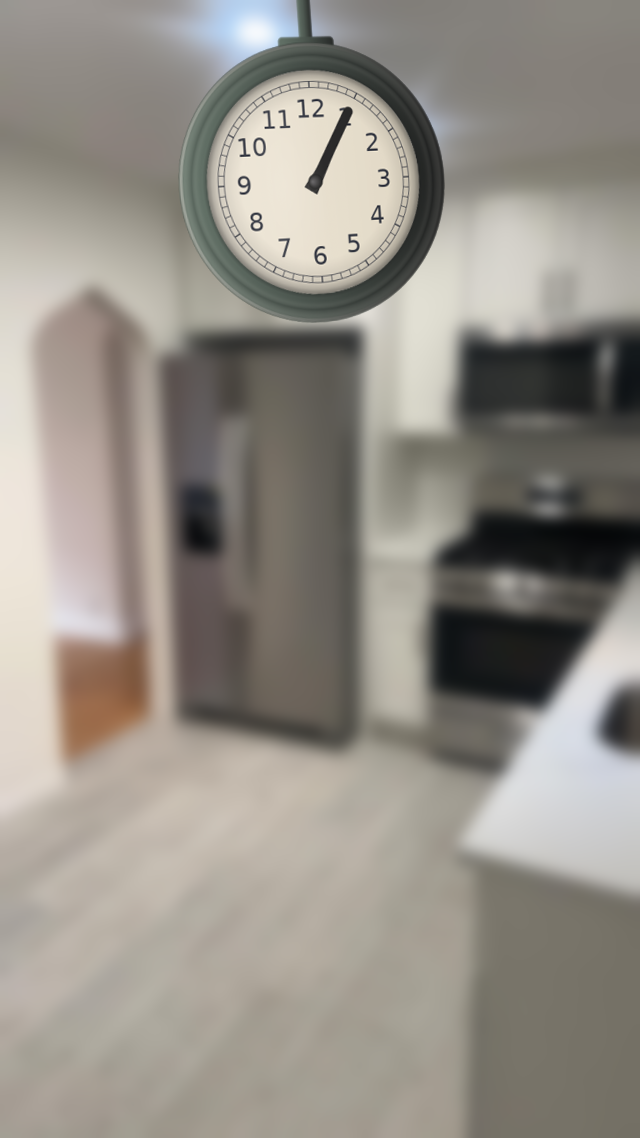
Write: {"hour": 1, "minute": 5}
